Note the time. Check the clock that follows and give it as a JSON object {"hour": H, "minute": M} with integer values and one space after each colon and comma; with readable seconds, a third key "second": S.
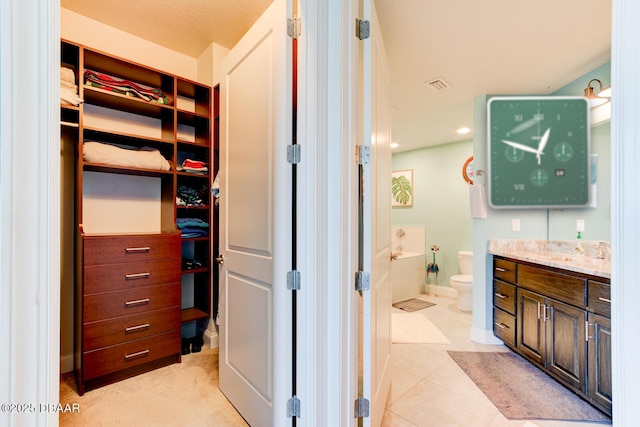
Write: {"hour": 12, "minute": 48}
